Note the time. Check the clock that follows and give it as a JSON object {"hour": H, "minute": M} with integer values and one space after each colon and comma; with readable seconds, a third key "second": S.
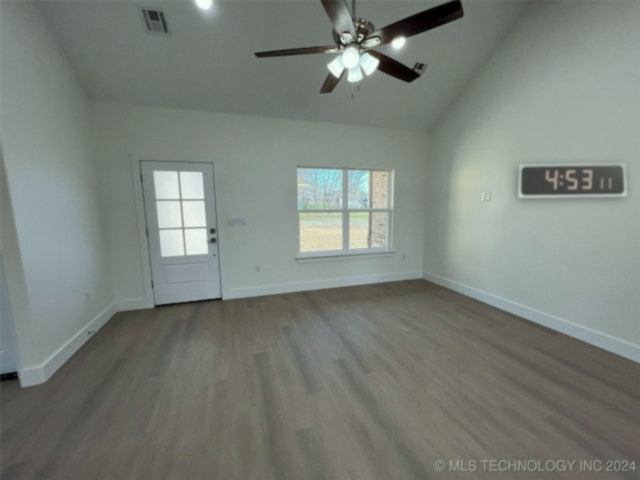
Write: {"hour": 4, "minute": 53}
